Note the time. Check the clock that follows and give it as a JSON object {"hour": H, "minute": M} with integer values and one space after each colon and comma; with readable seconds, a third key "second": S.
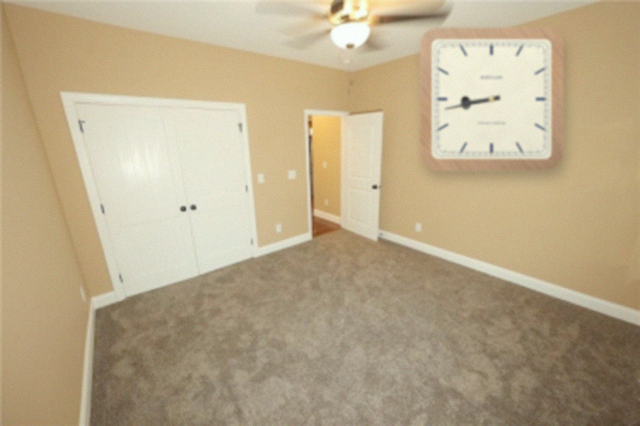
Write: {"hour": 8, "minute": 43}
